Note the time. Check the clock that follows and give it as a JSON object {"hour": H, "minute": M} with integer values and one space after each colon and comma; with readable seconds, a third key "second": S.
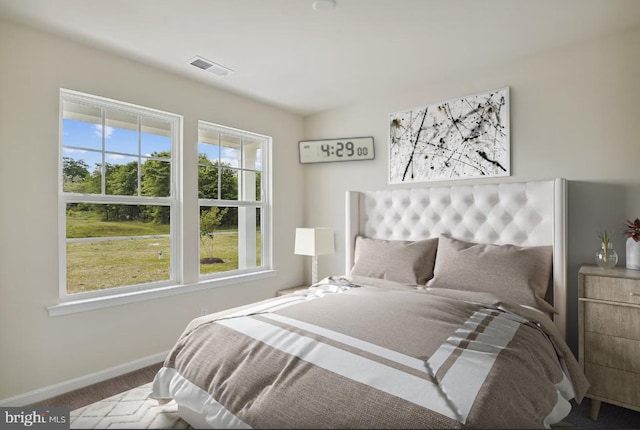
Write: {"hour": 4, "minute": 29}
